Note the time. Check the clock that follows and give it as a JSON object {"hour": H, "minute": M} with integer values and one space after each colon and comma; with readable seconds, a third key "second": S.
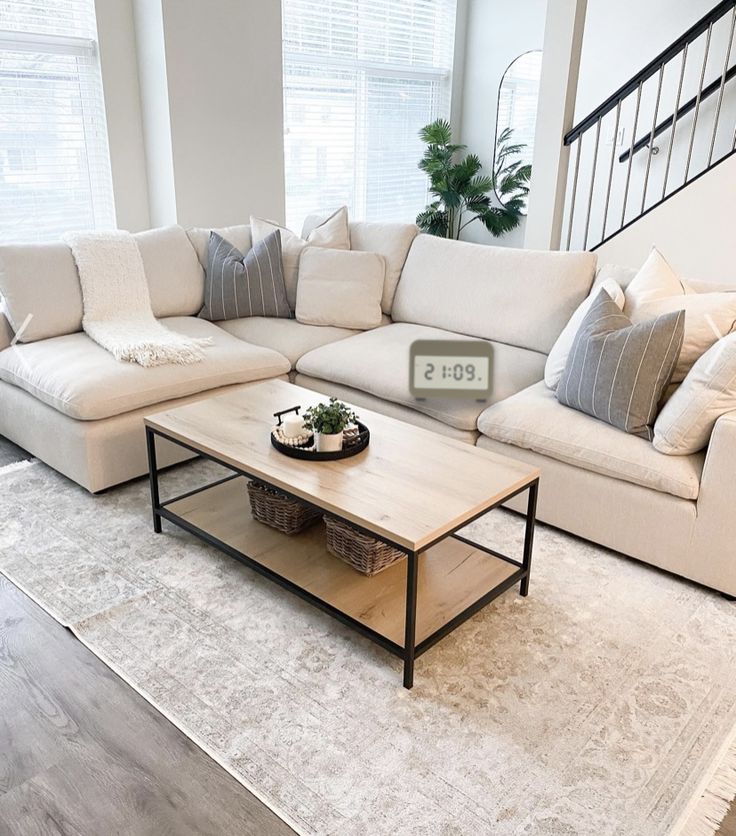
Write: {"hour": 21, "minute": 9}
